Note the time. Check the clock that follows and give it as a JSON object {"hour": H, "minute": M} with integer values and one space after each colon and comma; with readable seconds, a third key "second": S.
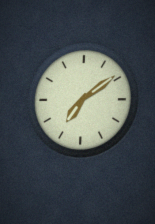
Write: {"hour": 7, "minute": 9}
